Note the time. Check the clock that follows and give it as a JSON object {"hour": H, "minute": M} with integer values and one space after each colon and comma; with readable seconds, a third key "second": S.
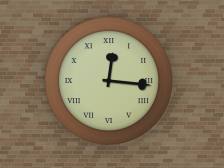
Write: {"hour": 12, "minute": 16}
